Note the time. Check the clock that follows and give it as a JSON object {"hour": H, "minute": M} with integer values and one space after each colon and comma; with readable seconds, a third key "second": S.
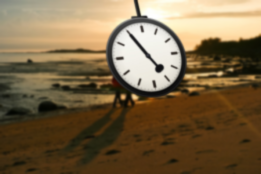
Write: {"hour": 4, "minute": 55}
